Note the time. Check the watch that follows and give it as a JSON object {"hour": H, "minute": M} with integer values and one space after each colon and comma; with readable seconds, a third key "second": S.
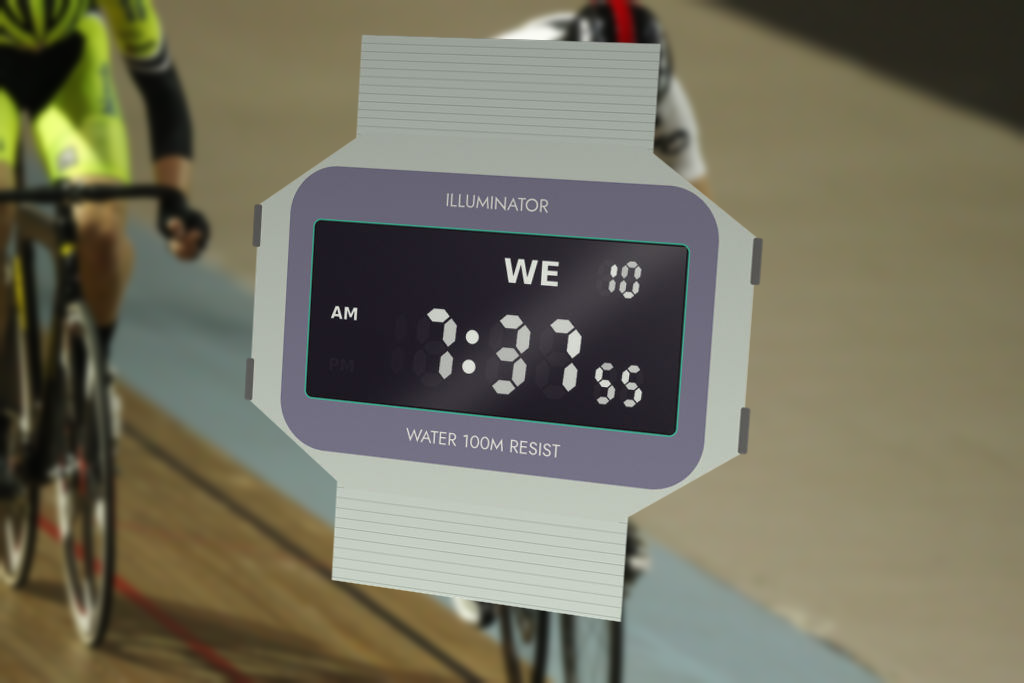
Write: {"hour": 7, "minute": 37, "second": 55}
